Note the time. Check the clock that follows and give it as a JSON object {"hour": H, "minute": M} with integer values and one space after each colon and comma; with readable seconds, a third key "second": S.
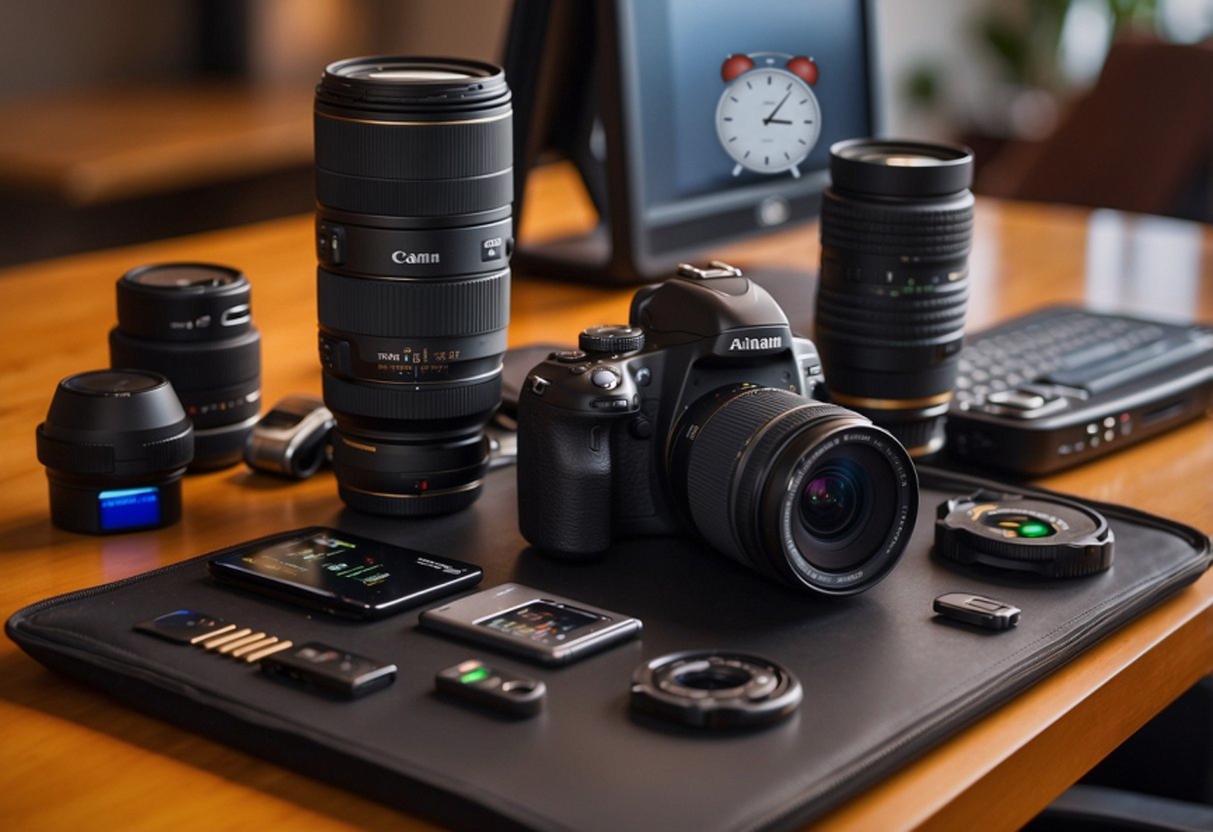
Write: {"hour": 3, "minute": 6}
